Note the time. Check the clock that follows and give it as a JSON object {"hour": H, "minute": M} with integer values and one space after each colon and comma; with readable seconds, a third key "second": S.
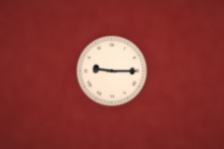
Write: {"hour": 9, "minute": 15}
